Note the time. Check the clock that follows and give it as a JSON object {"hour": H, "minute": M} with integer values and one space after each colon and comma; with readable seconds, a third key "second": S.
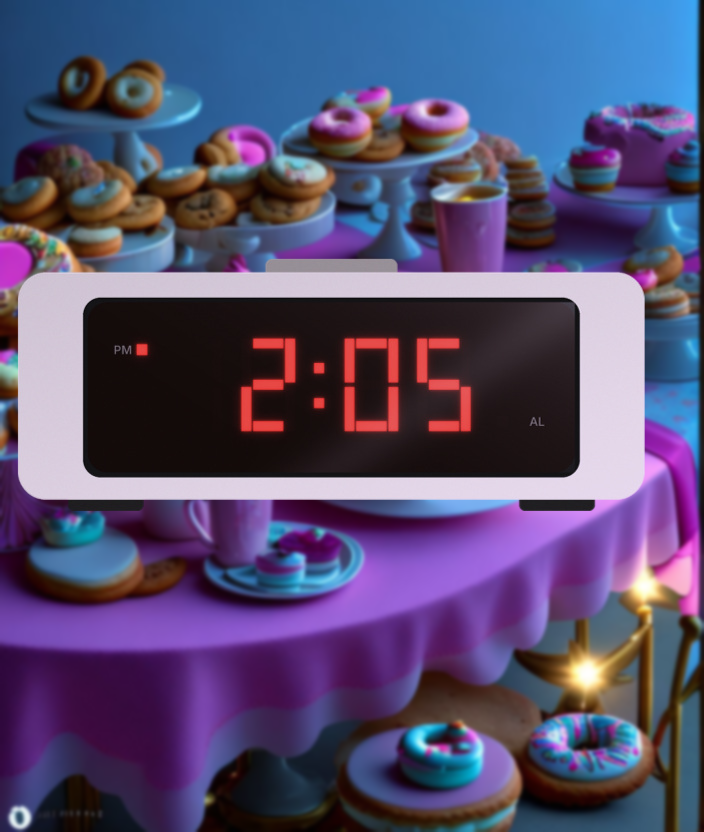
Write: {"hour": 2, "minute": 5}
